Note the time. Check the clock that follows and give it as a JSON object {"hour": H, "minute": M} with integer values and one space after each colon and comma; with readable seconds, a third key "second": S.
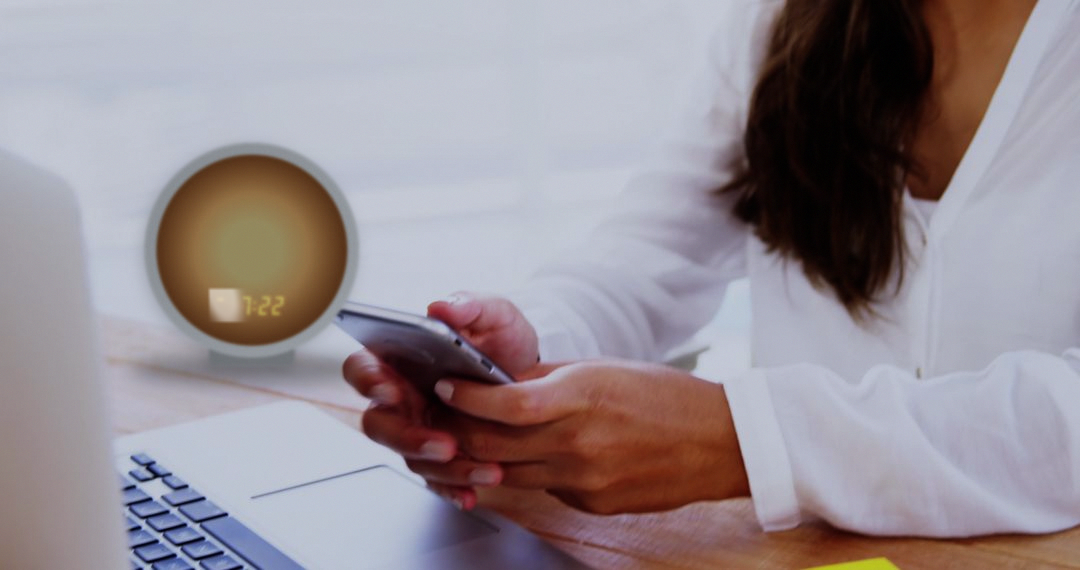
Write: {"hour": 7, "minute": 22}
